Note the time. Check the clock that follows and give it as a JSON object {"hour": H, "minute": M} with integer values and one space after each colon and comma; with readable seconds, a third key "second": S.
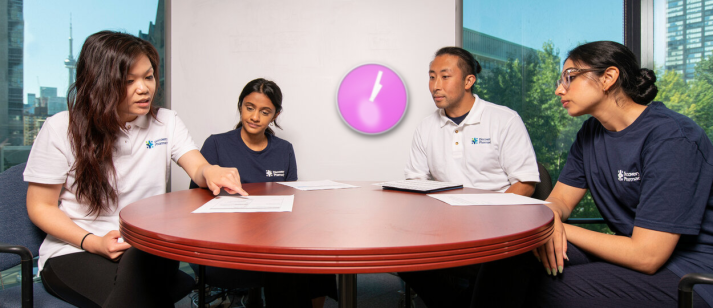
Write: {"hour": 1, "minute": 3}
